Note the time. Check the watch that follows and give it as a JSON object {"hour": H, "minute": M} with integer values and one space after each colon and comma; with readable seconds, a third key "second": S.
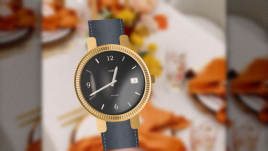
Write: {"hour": 12, "minute": 41}
